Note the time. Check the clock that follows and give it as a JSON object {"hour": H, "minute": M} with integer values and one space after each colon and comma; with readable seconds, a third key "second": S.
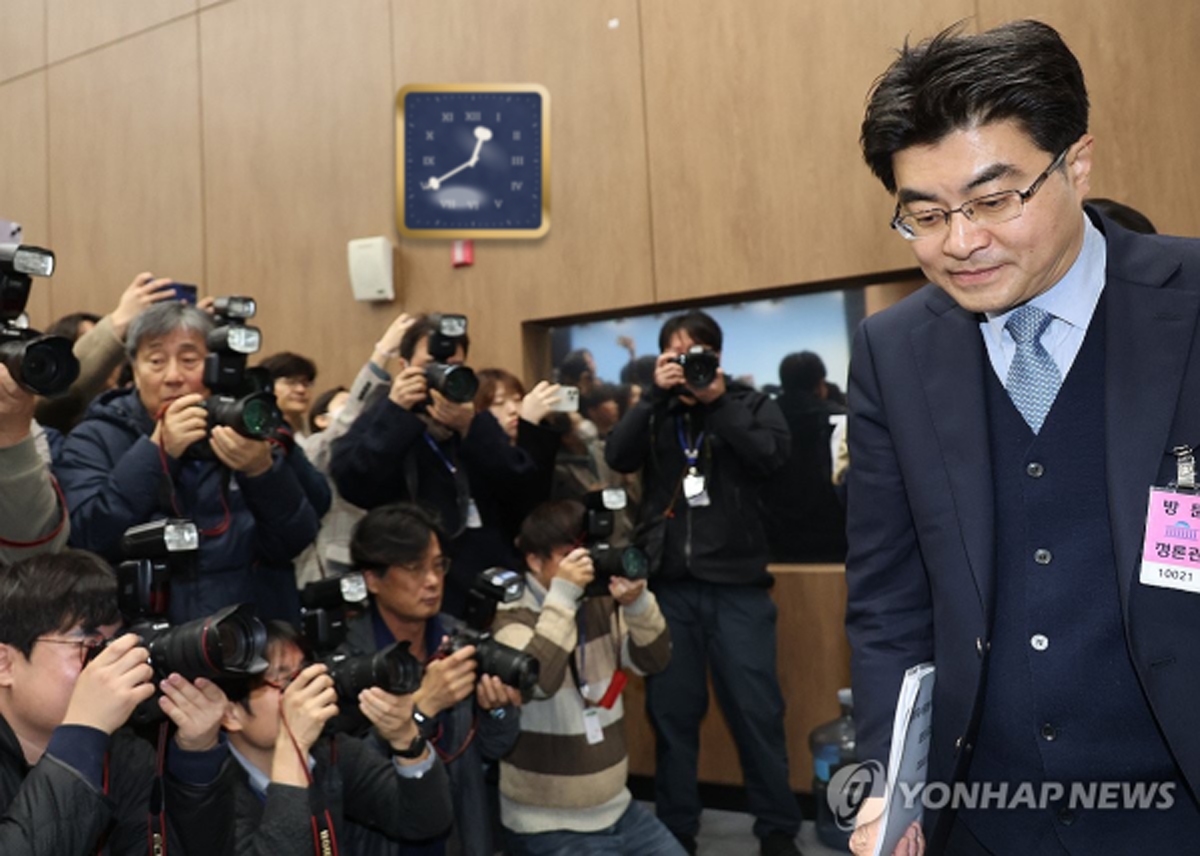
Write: {"hour": 12, "minute": 40}
